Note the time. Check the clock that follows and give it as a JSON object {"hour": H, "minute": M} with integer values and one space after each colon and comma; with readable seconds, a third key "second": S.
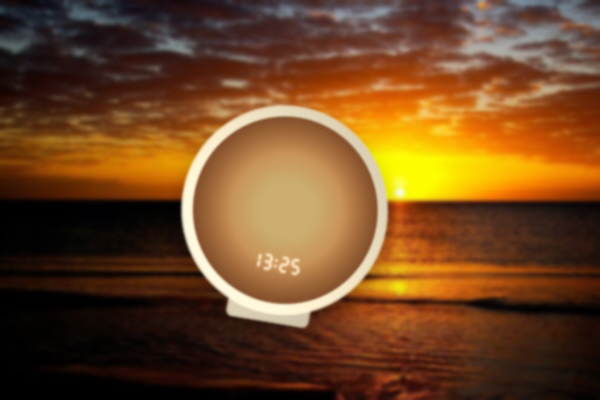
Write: {"hour": 13, "minute": 25}
